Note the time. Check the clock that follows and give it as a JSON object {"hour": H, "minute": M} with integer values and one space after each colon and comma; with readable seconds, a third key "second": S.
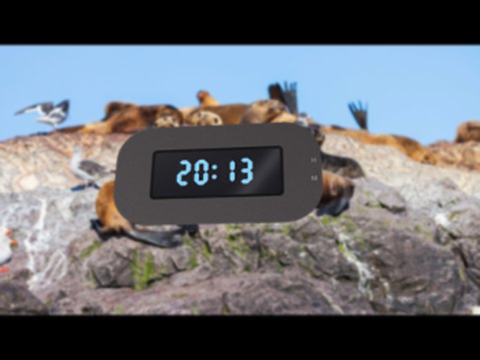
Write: {"hour": 20, "minute": 13}
